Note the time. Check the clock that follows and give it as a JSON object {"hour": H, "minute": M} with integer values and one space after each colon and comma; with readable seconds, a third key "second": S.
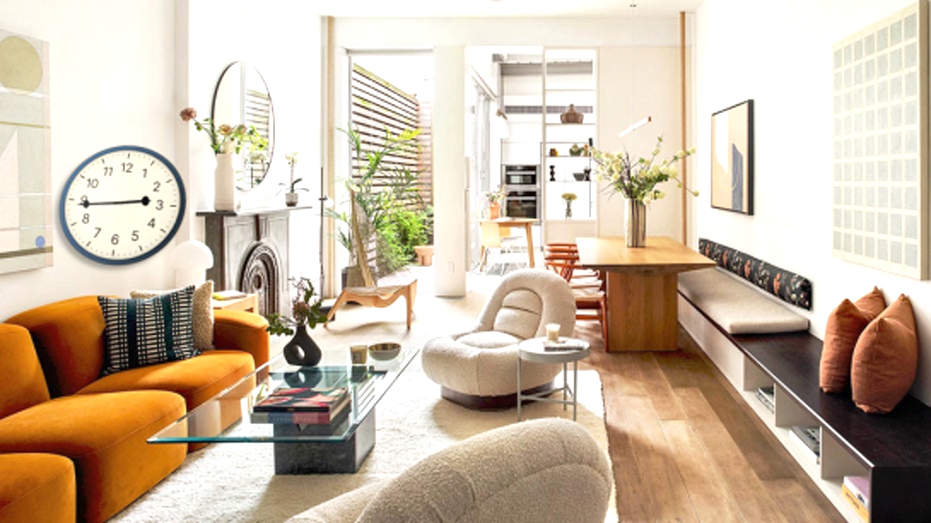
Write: {"hour": 2, "minute": 44}
